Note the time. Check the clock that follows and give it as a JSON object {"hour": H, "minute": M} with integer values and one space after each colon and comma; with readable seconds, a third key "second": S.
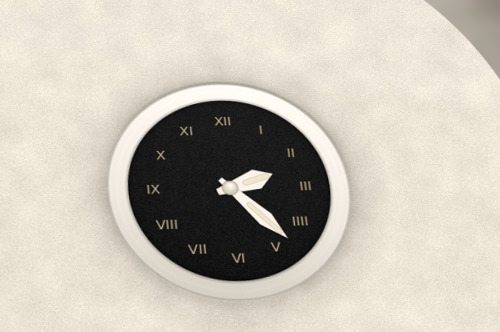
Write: {"hour": 2, "minute": 23}
